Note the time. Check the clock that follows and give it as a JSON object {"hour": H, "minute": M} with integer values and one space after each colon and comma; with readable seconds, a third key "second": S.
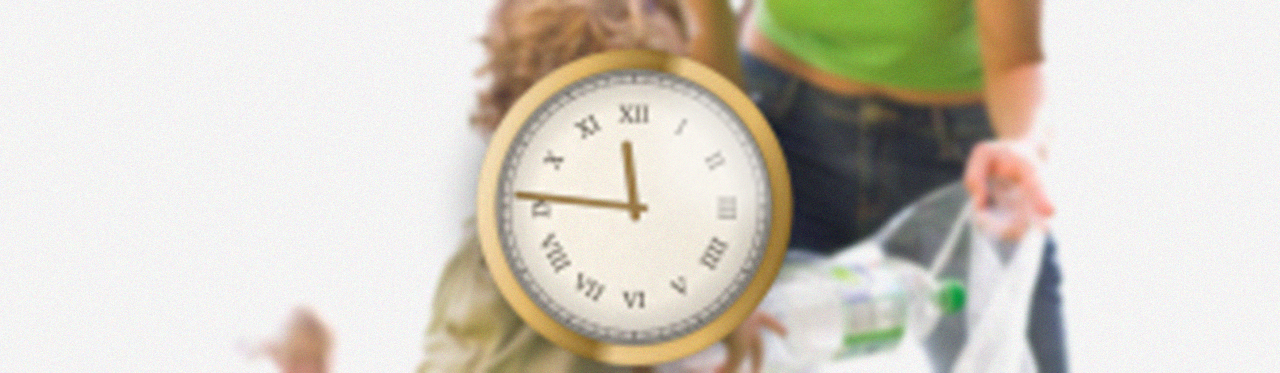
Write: {"hour": 11, "minute": 46}
